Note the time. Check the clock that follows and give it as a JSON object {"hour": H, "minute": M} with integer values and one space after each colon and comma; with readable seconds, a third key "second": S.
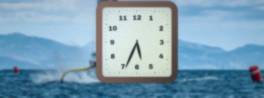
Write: {"hour": 5, "minute": 34}
